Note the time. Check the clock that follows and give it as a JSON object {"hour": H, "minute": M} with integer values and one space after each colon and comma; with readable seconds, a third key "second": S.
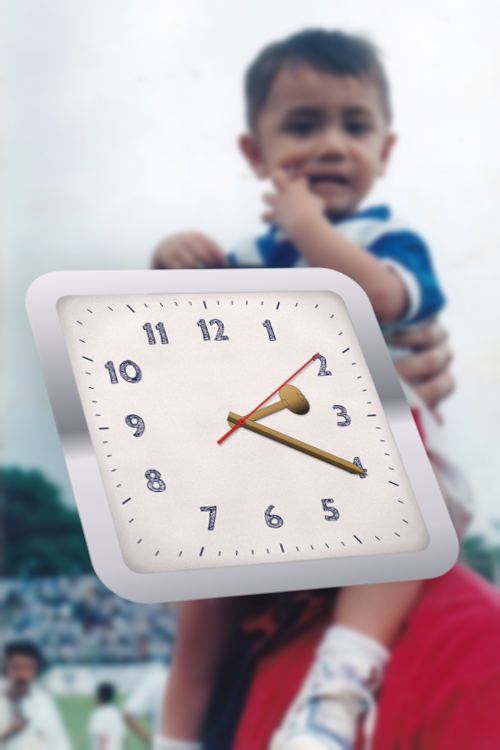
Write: {"hour": 2, "minute": 20, "second": 9}
